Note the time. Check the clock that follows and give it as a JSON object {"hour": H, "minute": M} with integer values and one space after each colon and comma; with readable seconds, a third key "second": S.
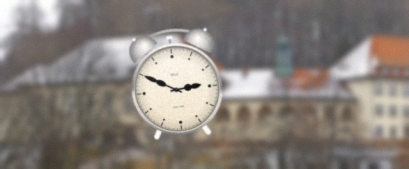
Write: {"hour": 2, "minute": 50}
